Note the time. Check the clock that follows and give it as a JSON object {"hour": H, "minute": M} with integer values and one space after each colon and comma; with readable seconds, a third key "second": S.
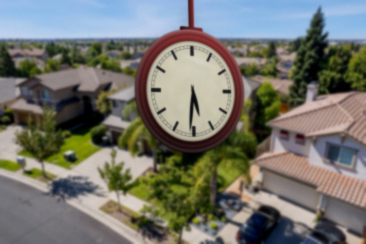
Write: {"hour": 5, "minute": 31}
